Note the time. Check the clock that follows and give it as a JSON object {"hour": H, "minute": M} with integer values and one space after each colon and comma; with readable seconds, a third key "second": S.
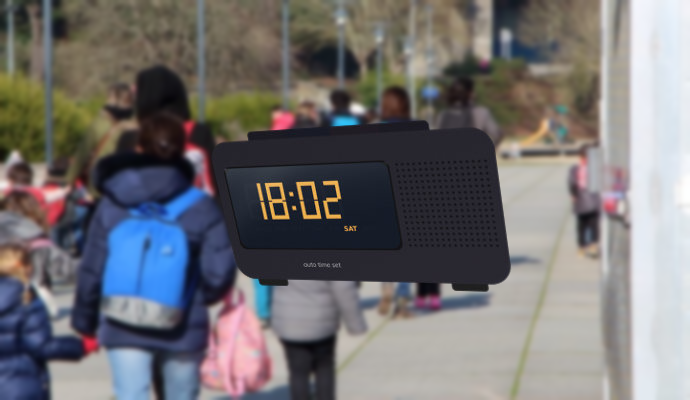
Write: {"hour": 18, "minute": 2}
